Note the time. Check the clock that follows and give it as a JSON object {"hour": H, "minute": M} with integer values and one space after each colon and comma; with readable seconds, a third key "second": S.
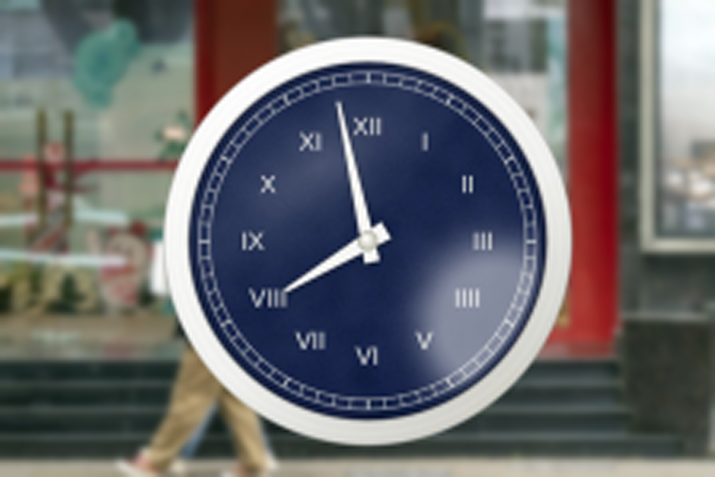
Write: {"hour": 7, "minute": 58}
